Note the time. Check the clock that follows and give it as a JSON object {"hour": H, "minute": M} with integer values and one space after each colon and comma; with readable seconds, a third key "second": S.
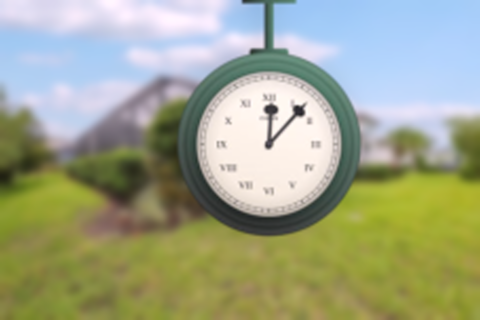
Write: {"hour": 12, "minute": 7}
